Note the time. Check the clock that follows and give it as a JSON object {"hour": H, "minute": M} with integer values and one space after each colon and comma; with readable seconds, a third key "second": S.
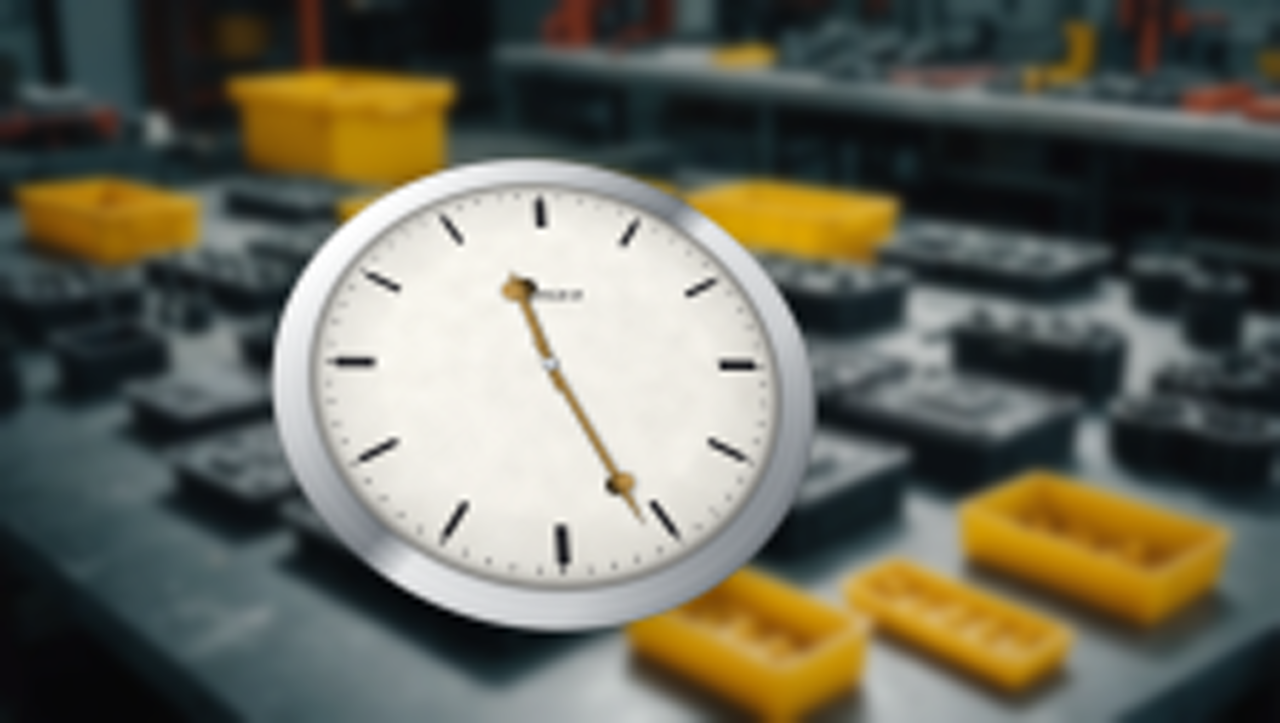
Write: {"hour": 11, "minute": 26}
